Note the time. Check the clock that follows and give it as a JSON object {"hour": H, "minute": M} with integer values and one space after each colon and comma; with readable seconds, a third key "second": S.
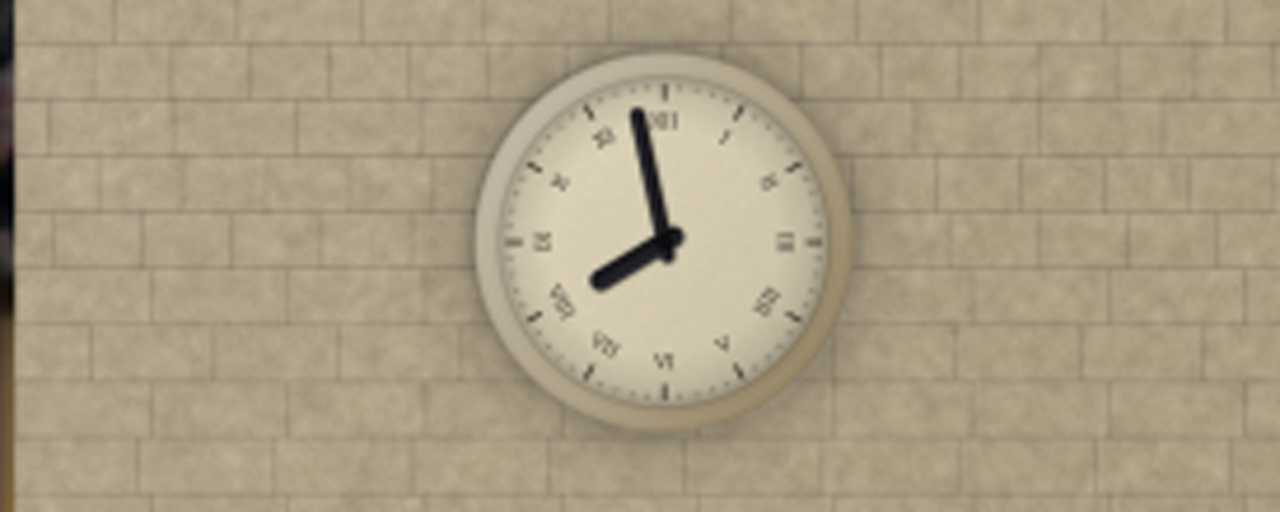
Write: {"hour": 7, "minute": 58}
